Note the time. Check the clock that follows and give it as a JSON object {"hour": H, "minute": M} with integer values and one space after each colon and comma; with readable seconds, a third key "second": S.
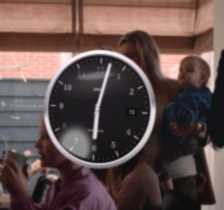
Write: {"hour": 6, "minute": 2}
